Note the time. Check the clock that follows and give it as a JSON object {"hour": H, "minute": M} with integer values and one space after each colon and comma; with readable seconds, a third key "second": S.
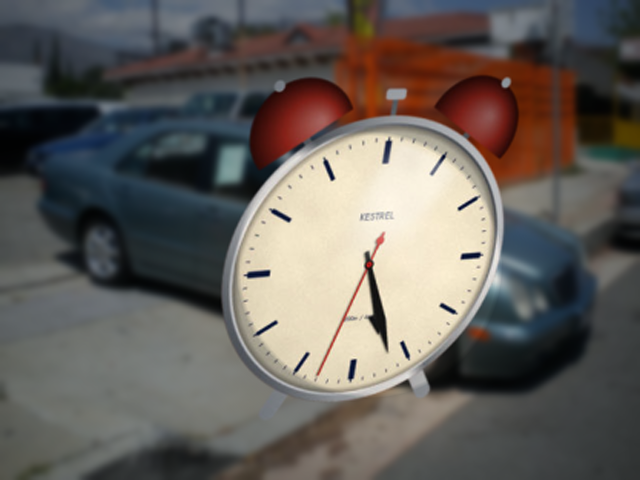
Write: {"hour": 5, "minute": 26, "second": 33}
